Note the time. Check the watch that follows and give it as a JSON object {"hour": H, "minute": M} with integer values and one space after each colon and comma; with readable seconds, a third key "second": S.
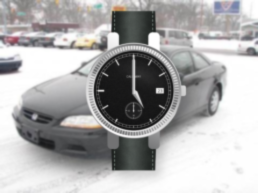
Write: {"hour": 5, "minute": 0}
